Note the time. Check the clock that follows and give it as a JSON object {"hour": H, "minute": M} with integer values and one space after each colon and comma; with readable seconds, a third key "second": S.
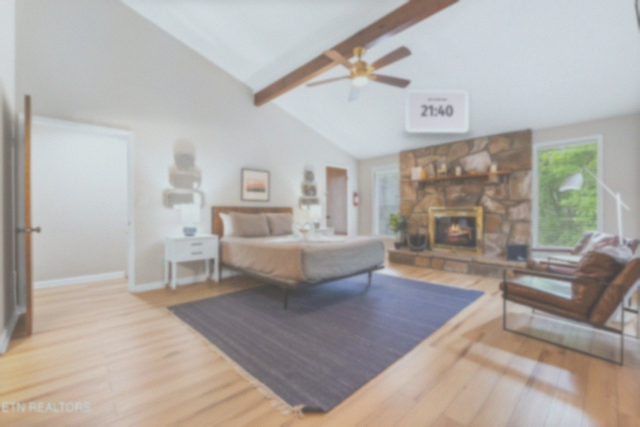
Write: {"hour": 21, "minute": 40}
